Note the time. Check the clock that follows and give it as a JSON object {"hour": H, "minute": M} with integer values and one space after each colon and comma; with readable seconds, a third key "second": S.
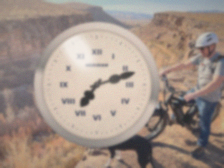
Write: {"hour": 7, "minute": 12}
